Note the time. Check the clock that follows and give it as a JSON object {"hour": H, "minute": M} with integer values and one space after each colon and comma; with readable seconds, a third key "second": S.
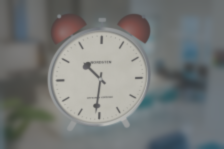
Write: {"hour": 10, "minute": 31}
